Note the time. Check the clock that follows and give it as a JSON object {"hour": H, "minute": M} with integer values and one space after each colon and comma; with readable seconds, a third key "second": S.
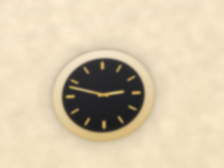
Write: {"hour": 2, "minute": 48}
